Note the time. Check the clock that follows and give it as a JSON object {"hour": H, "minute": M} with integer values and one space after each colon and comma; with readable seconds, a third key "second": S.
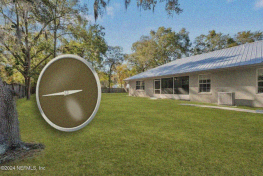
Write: {"hour": 2, "minute": 44}
